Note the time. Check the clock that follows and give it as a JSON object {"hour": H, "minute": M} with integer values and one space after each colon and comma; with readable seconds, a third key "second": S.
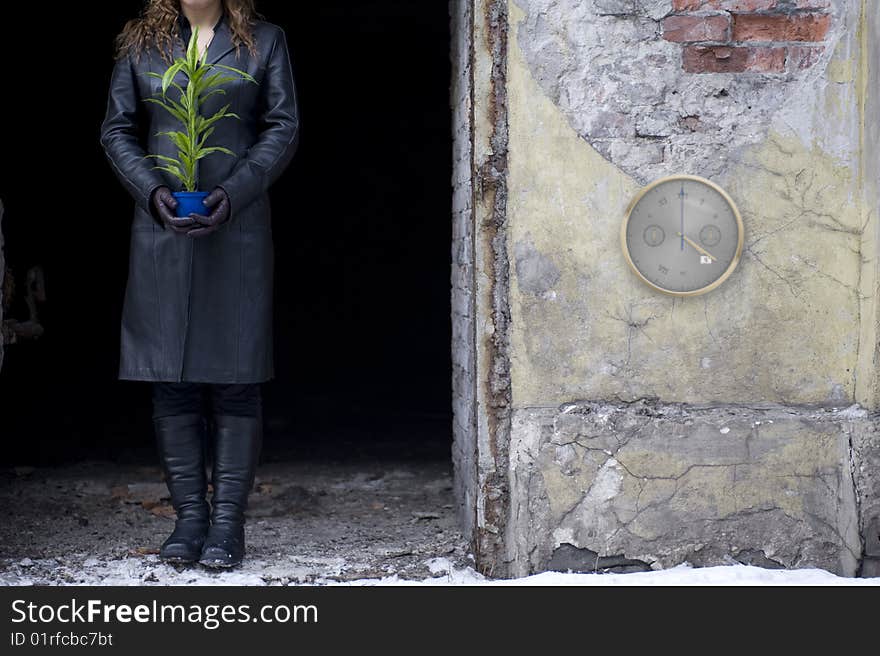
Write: {"hour": 4, "minute": 21}
